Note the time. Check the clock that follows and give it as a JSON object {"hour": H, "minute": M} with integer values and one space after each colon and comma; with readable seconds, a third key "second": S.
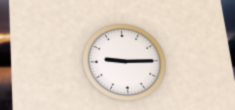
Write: {"hour": 9, "minute": 15}
